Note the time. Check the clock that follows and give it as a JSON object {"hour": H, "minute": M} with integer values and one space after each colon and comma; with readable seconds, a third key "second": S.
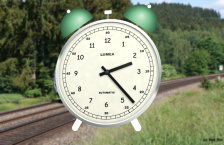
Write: {"hour": 2, "minute": 23}
